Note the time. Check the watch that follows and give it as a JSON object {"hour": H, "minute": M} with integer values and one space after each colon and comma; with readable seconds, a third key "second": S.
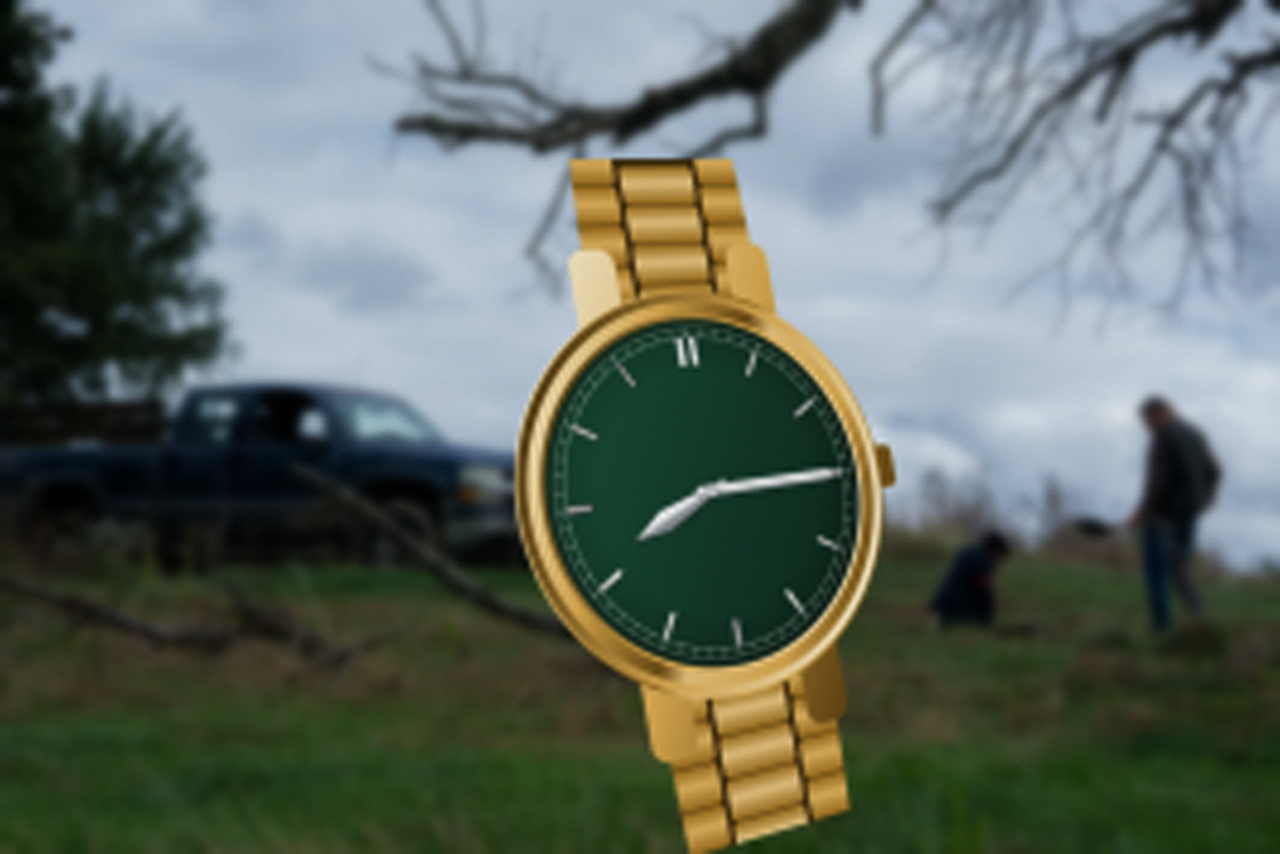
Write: {"hour": 8, "minute": 15}
